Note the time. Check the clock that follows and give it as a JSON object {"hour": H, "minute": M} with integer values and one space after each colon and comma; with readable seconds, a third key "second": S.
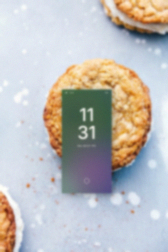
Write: {"hour": 11, "minute": 31}
